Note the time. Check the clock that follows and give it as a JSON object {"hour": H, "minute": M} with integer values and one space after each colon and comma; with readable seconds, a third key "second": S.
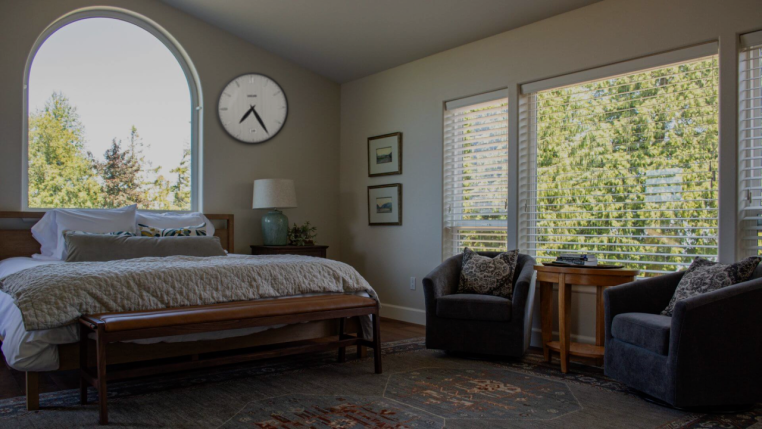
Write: {"hour": 7, "minute": 25}
